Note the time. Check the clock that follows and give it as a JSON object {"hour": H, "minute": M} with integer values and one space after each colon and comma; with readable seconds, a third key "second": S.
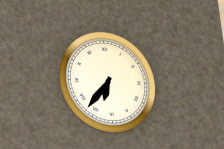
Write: {"hour": 6, "minute": 37}
